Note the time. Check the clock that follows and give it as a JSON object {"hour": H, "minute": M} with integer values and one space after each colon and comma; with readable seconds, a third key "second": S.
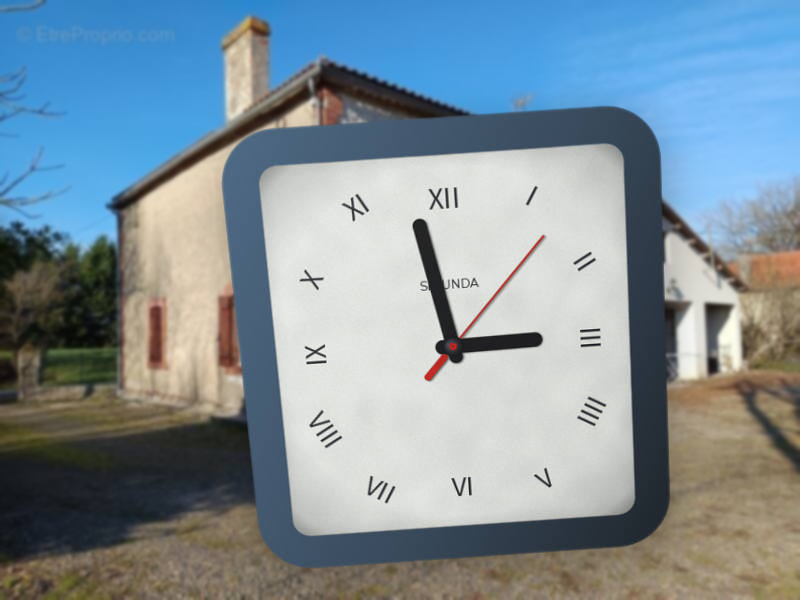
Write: {"hour": 2, "minute": 58, "second": 7}
